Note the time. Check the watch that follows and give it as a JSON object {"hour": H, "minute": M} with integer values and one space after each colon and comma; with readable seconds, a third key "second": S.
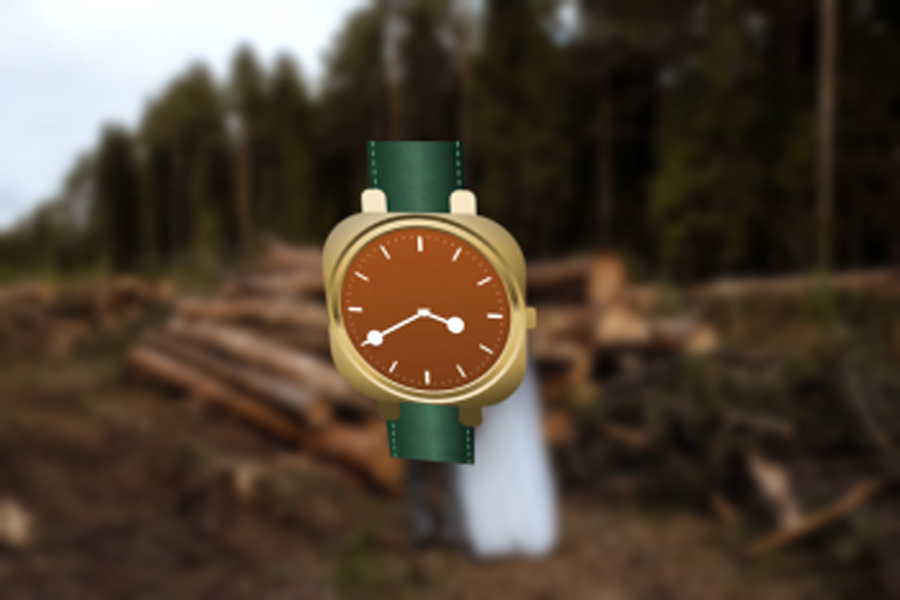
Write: {"hour": 3, "minute": 40}
